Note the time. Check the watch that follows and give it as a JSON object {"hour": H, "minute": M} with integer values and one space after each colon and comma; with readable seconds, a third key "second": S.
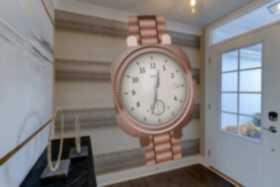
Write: {"hour": 12, "minute": 33}
